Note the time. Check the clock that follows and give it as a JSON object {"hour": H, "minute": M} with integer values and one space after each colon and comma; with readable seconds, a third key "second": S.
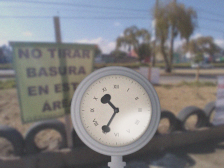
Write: {"hour": 10, "minute": 35}
